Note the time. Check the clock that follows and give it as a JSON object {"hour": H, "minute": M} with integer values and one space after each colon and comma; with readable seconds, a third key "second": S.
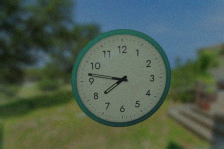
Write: {"hour": 7, "minute": 47}
